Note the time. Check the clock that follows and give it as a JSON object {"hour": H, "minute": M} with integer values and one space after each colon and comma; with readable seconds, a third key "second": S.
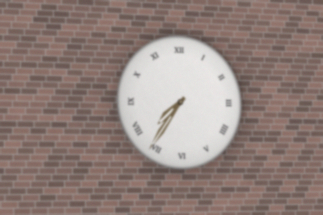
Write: {"hour": 7, "minute": 36}
